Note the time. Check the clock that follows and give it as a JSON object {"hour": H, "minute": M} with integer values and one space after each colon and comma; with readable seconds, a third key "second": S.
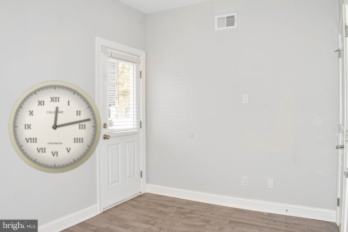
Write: {"hour": 12, "minute": 13}
